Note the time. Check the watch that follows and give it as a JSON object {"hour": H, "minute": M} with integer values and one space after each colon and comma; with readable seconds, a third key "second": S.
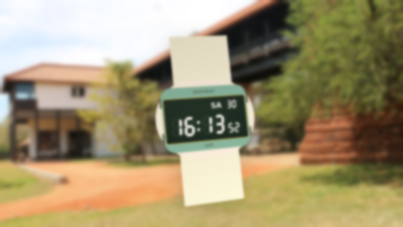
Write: {"hour": 16, "minute": 13}
